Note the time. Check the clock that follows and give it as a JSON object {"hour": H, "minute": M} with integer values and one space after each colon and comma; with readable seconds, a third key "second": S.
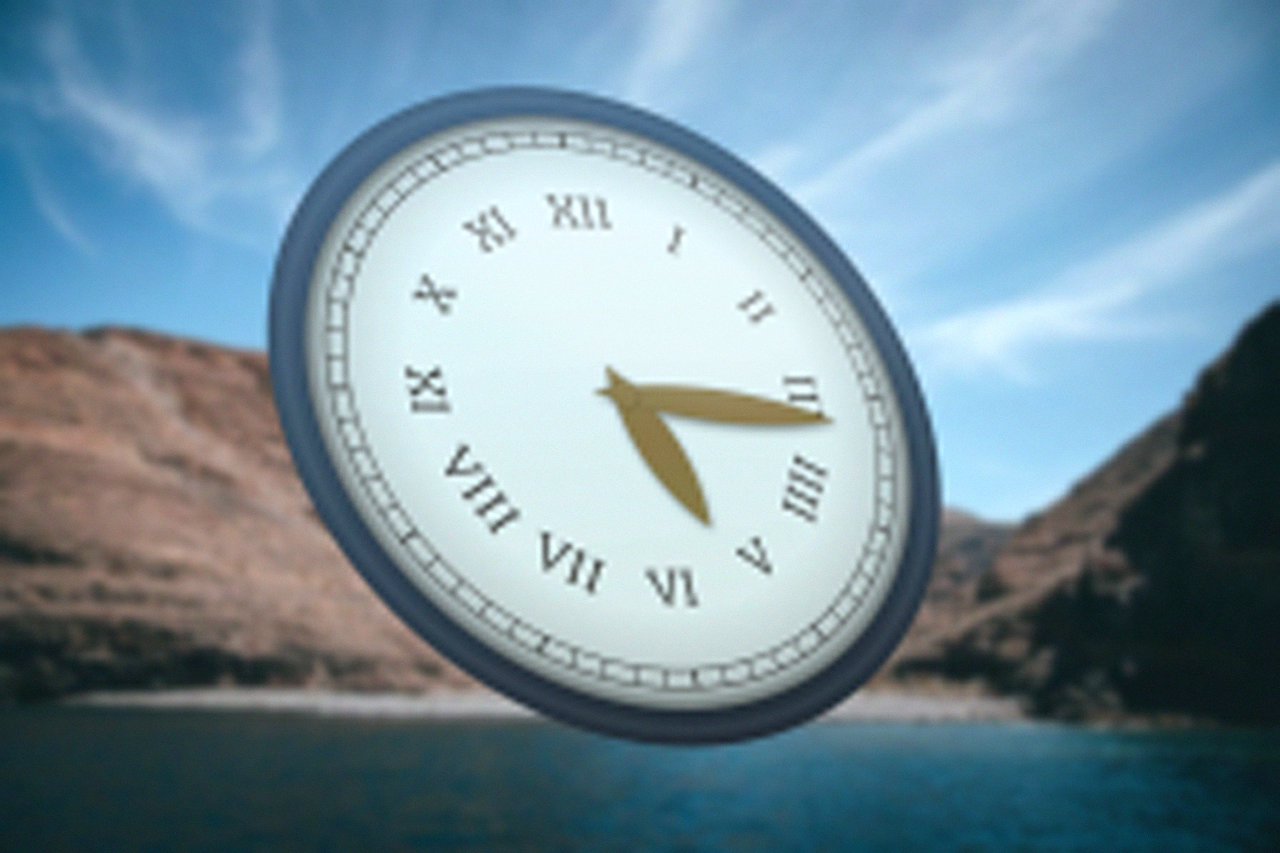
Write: {"hour": 5, "minute": 16}
